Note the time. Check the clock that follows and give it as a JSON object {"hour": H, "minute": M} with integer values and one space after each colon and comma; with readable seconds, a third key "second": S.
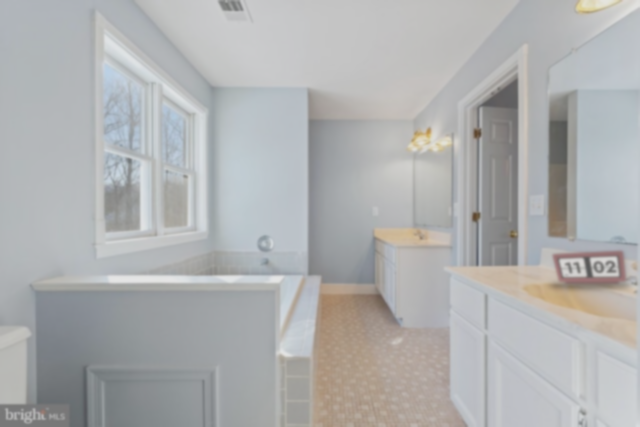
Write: {"hour": 11, "minute": 2}
